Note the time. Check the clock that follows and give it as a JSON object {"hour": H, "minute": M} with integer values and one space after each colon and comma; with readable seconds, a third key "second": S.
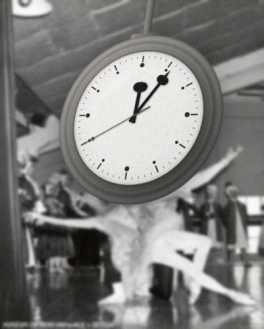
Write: {"hour": 12, "minute": 5, "second": 40}
